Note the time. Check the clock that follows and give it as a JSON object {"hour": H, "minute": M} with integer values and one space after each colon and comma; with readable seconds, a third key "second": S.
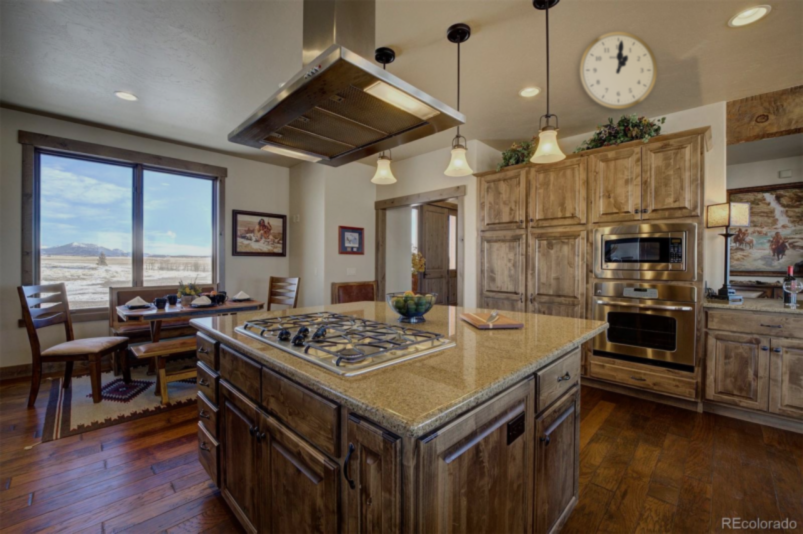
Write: {"hour": 1, "minute": 1}
